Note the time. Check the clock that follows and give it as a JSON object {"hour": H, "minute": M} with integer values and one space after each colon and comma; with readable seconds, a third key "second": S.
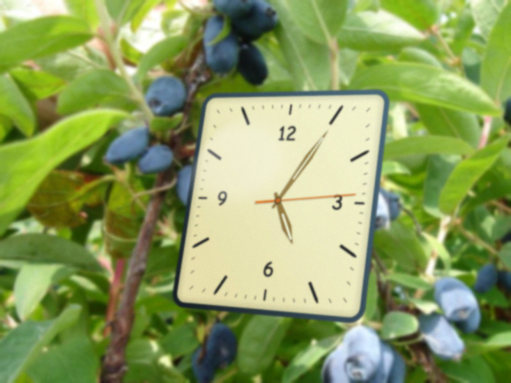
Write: {"hour": 5, "minute": 5, "second": 14}
